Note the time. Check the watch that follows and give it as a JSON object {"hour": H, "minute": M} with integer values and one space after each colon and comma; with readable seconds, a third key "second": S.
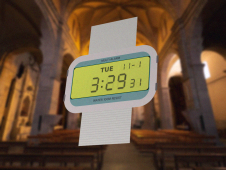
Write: {"hour": 3, "minute": 29, "second": 31}
